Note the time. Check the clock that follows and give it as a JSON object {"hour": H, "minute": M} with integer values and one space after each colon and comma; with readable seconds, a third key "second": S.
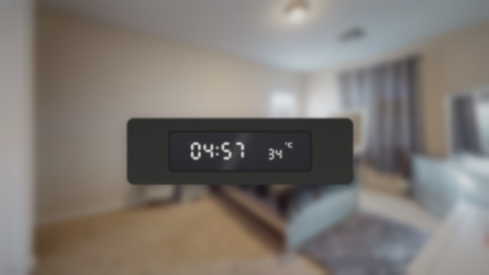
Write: {"hour": 4, "minute": 57}
